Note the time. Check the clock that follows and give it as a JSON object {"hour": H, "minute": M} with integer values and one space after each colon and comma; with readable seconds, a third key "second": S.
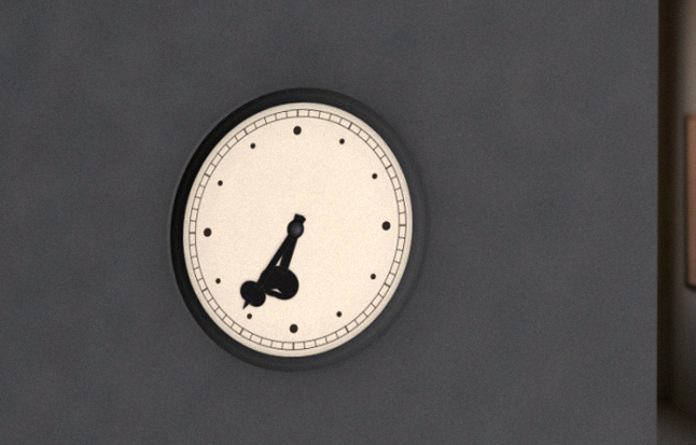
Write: {"hour": 6, "minute": 36}
